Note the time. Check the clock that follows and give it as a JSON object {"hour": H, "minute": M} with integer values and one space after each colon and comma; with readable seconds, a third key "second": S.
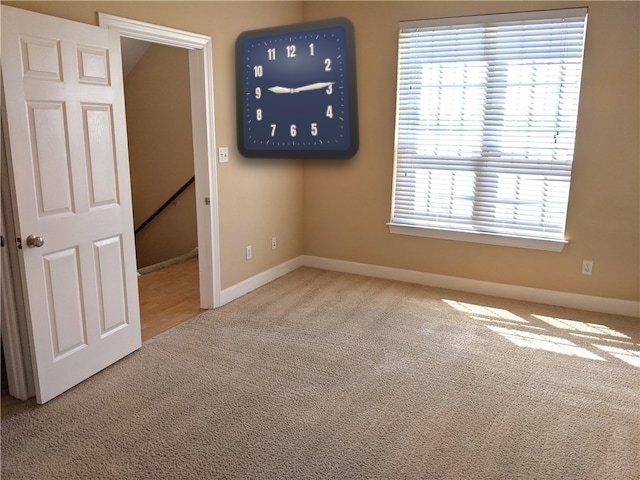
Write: {"hour": 9, "minute": 14}
